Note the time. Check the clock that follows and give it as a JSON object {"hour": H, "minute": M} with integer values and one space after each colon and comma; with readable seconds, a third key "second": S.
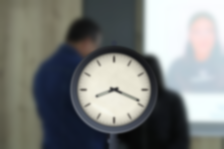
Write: {"hour": 8, "minute": 19}
